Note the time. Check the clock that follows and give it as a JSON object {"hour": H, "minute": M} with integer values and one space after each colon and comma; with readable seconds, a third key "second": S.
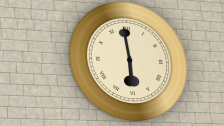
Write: {"hour": 5, "minute": 59}
